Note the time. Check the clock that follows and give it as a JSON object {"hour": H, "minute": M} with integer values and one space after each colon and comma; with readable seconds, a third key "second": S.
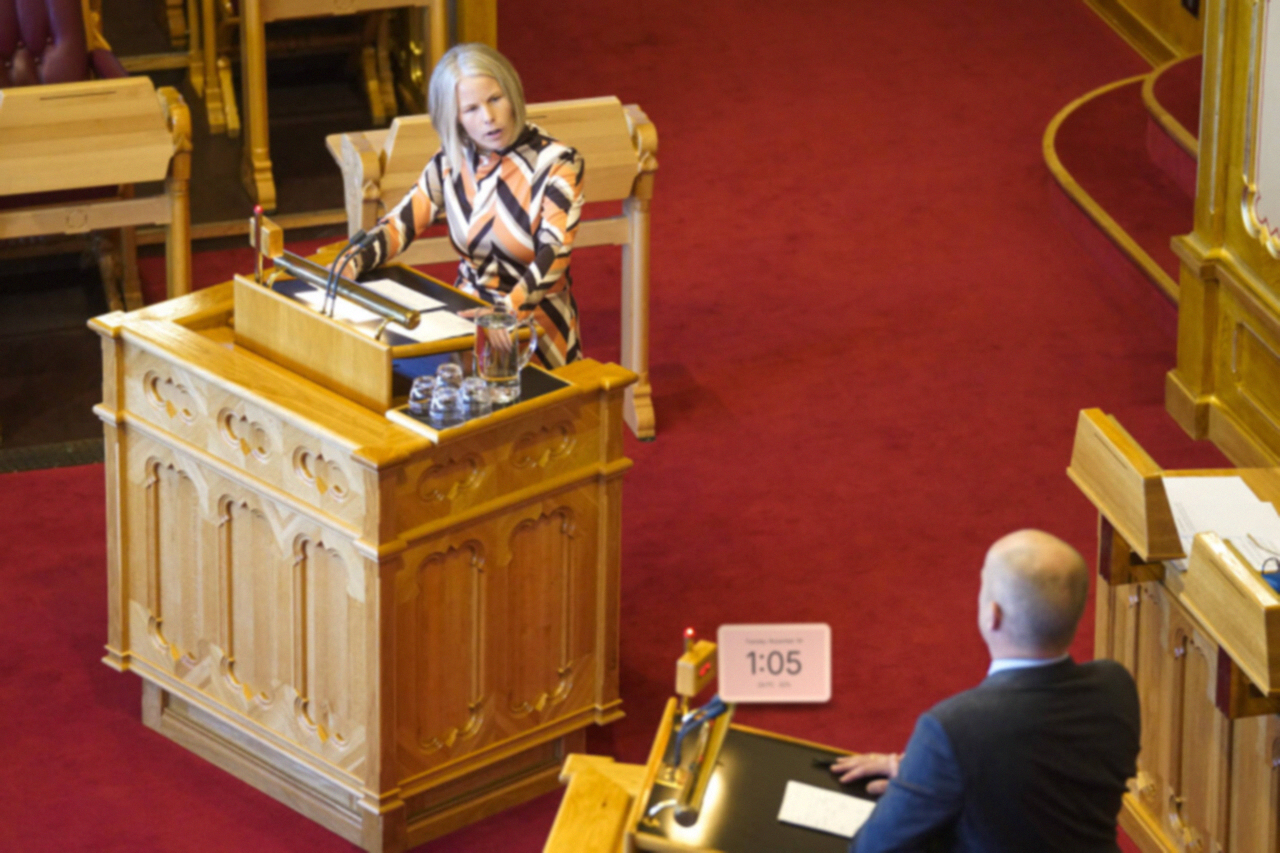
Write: {"hour": 1, "minute": 5}
